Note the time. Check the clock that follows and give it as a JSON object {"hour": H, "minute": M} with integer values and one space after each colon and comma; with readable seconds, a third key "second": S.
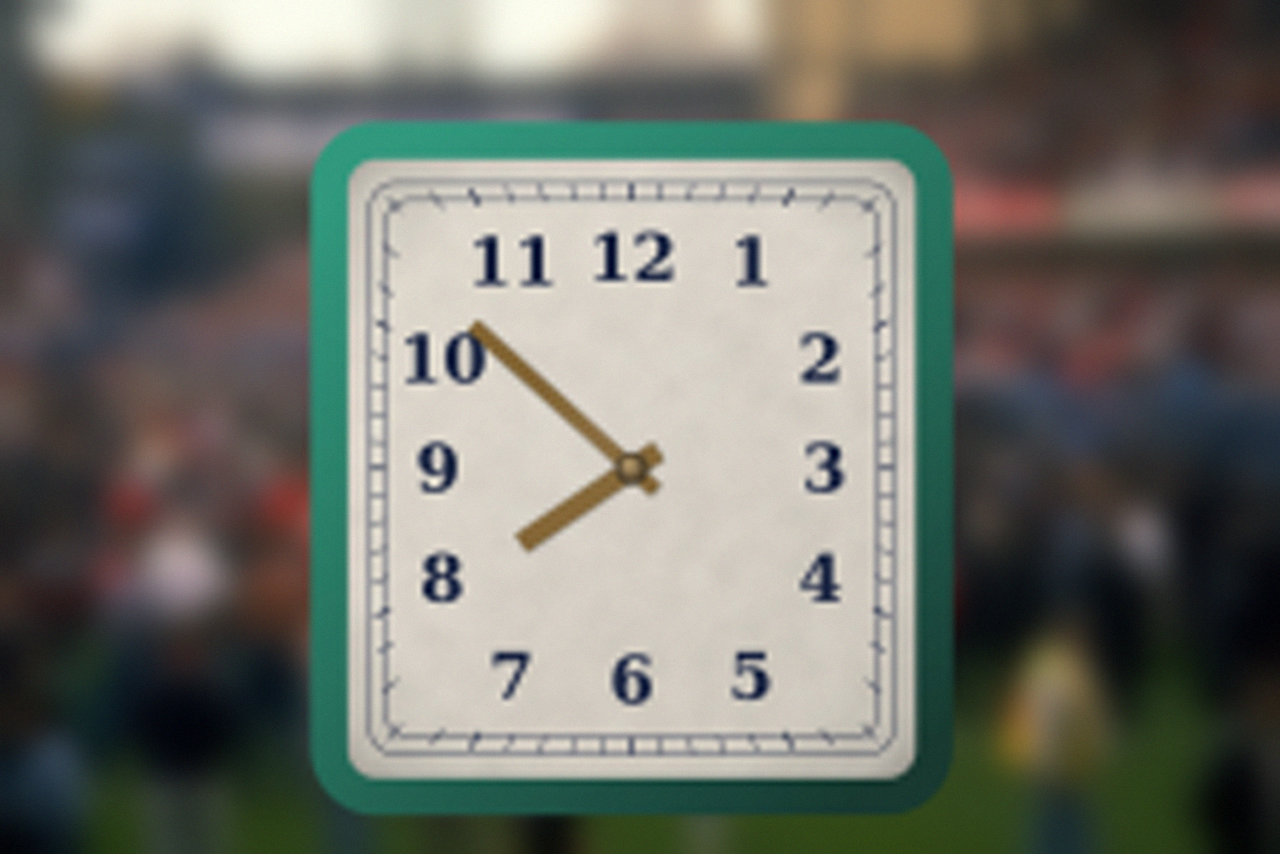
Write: {"hour": 7, "minute": 52}
